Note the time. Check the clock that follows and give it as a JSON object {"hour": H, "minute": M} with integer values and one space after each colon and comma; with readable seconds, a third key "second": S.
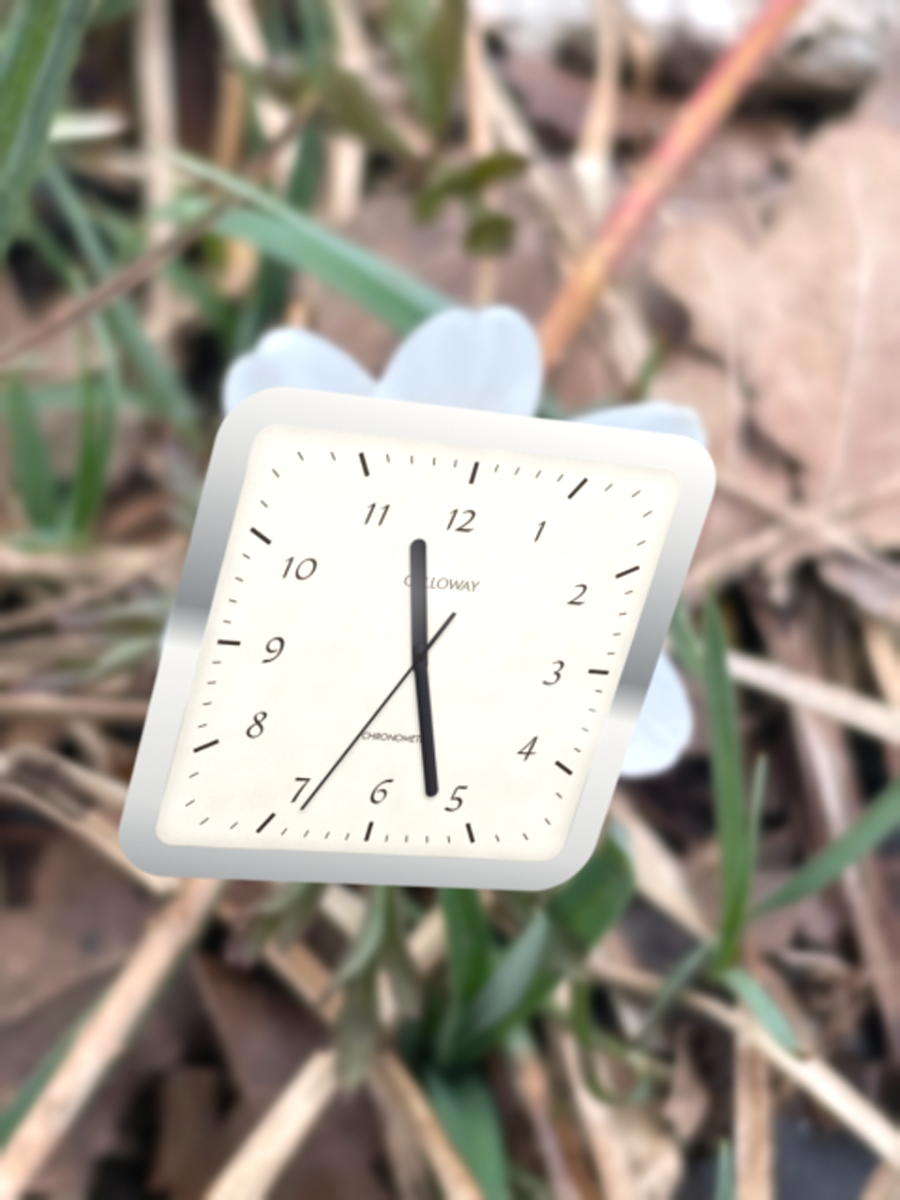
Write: {"hour": 11, "minute": 26, "second": 34}
